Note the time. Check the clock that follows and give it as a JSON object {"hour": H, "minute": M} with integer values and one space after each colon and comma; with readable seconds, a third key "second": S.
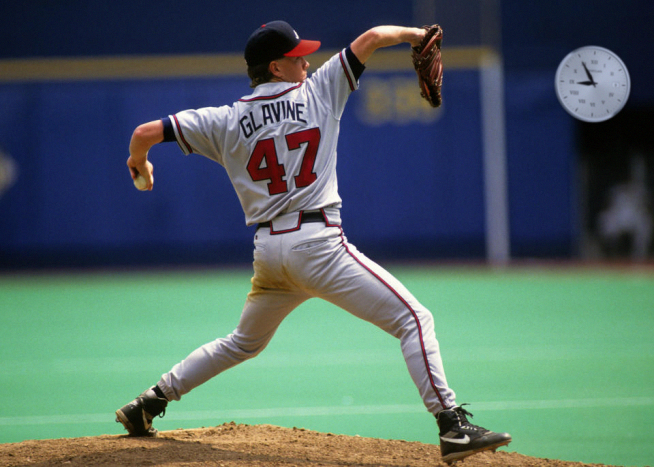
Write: {"hour": 8, "minute": 55}
